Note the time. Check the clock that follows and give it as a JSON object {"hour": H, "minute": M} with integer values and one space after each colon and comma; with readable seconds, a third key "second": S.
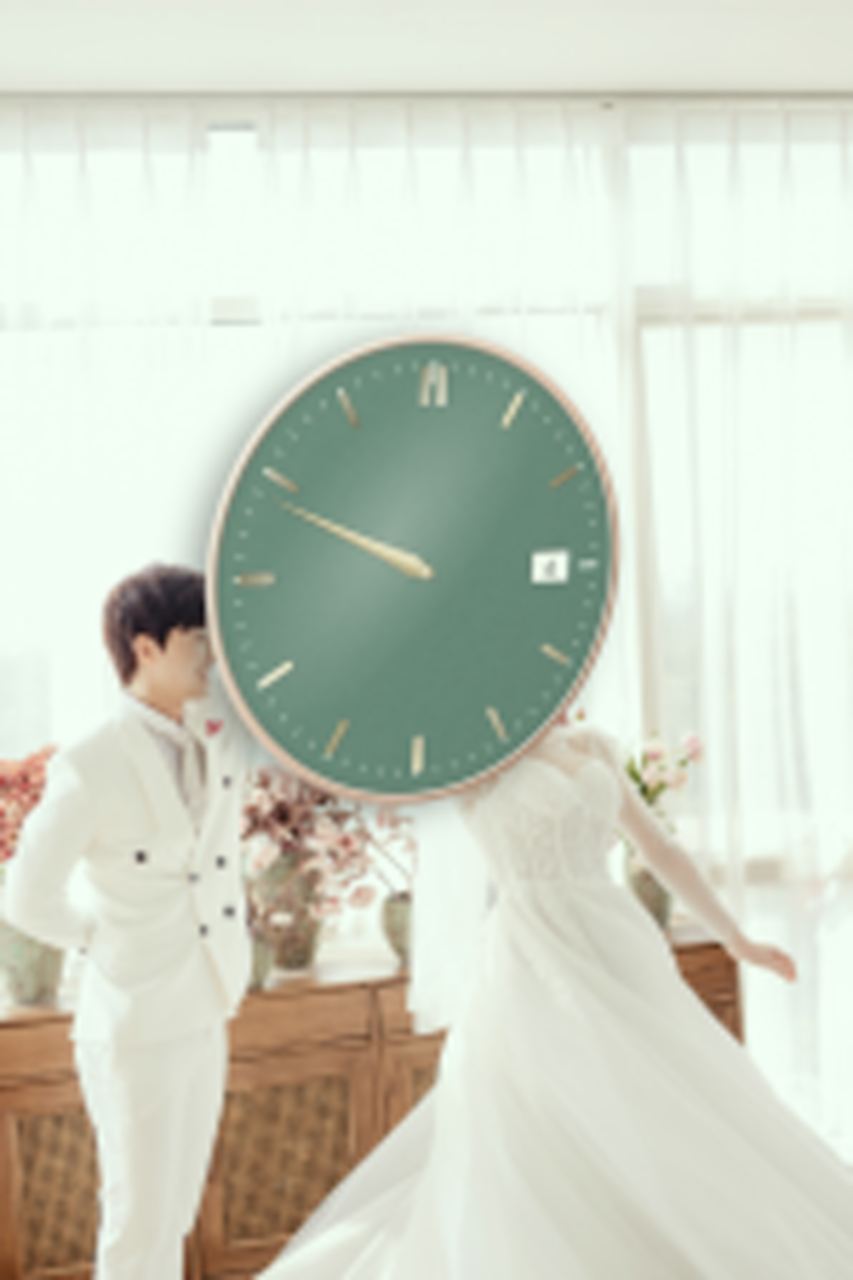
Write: {"hour": 9, "minute": 49}
